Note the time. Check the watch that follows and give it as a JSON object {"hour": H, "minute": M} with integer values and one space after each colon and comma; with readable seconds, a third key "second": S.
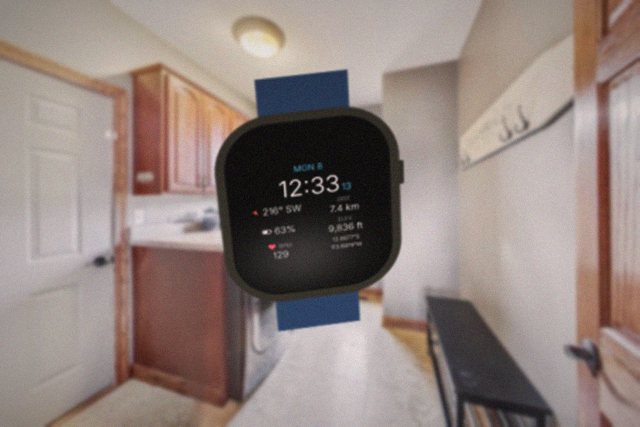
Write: {"hour": 12, "minute": 33}
